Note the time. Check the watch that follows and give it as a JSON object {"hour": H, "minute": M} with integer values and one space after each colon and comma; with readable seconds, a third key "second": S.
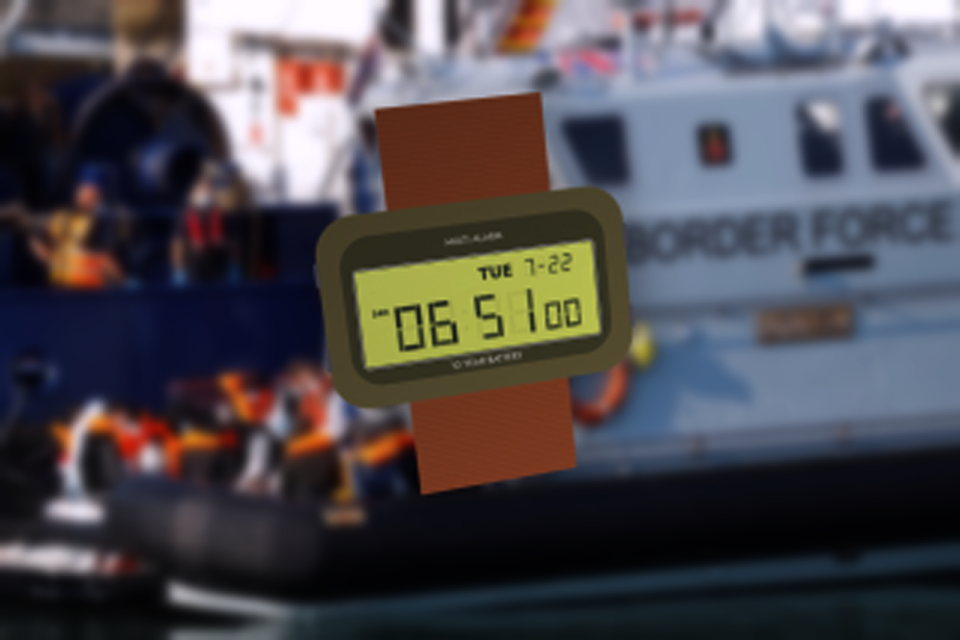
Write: {"hour": 6, "minute": 51, "second": 0}
